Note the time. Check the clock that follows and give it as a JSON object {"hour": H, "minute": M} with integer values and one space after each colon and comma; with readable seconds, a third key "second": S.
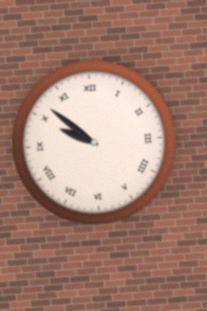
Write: {"hour": 9, "minute": 52}
